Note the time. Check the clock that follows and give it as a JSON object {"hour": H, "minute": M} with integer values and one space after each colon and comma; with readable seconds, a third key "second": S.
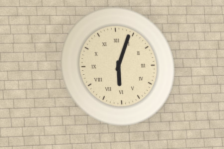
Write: {"hour": 6, "minute": 4}
